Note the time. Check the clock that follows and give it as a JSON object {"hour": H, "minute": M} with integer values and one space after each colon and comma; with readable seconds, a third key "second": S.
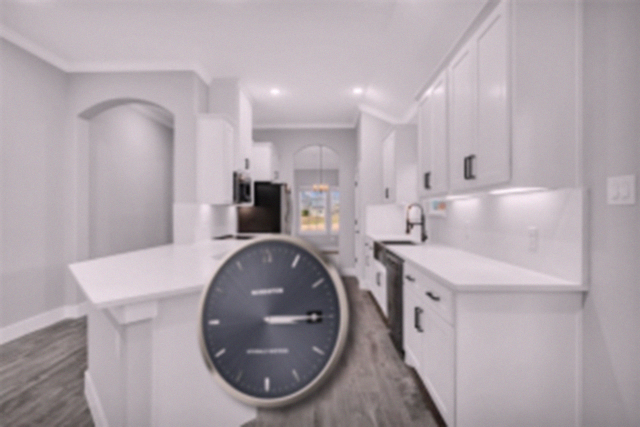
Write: {"hour": 3, "minute": 15}
